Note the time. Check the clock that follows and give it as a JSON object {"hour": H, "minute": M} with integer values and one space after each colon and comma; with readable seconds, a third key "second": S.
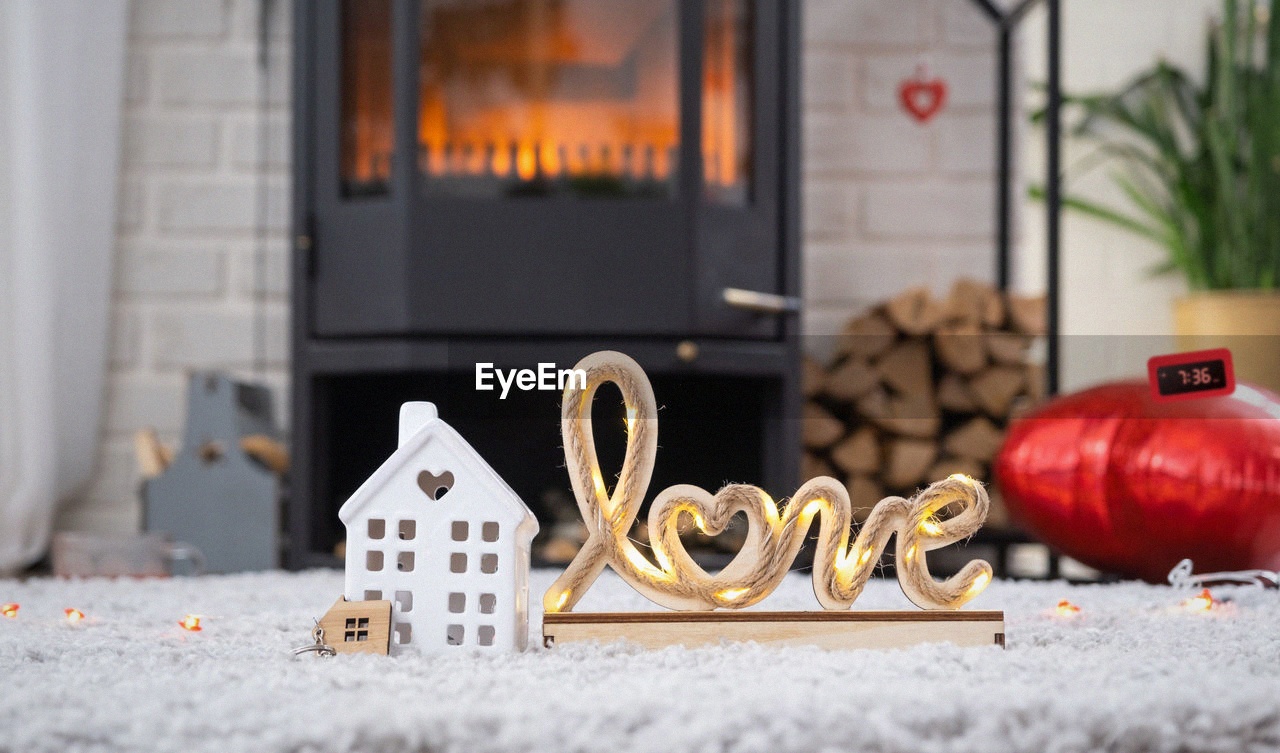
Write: {"hour": 7, "minute": 36}
